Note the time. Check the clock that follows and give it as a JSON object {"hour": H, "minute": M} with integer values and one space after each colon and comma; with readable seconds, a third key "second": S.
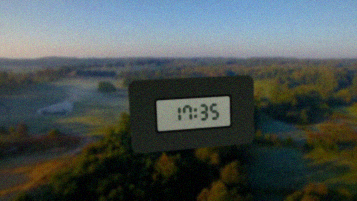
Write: {"hour": 17, "minute": 35}
